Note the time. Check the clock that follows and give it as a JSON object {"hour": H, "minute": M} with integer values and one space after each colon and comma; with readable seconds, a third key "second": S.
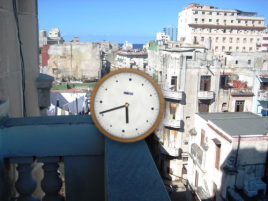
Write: {"hour": 5, "minute": 41}
